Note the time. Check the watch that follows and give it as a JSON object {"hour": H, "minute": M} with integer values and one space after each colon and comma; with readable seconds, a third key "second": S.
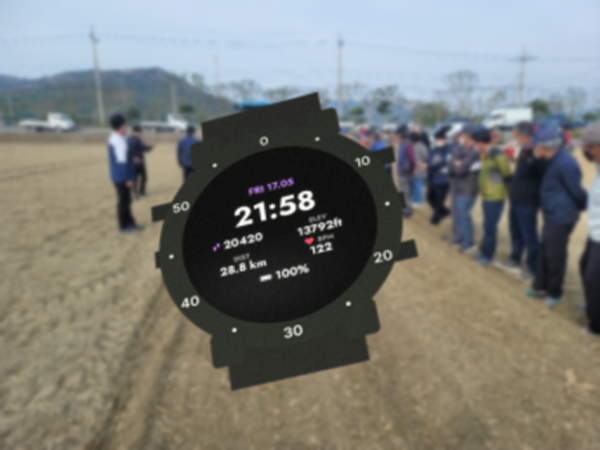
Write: {"hour": 21, "minute": 58}
